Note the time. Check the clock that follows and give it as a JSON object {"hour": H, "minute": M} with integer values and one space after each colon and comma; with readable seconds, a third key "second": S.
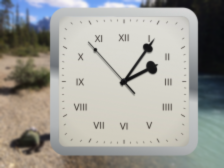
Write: {"hour": 2, "minute": 5, "second": 53}
